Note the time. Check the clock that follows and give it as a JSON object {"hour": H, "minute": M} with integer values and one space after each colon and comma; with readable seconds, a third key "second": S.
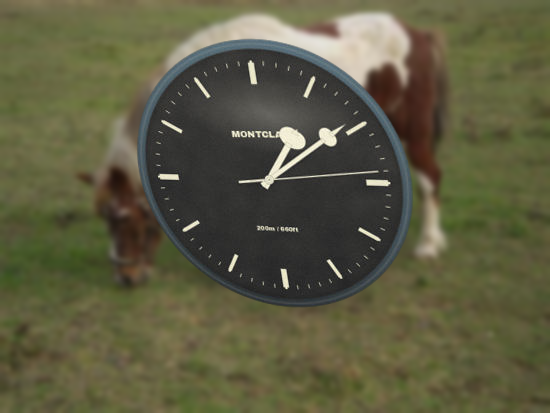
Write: {"hour": 1, "minute": 9, "second": 14}
